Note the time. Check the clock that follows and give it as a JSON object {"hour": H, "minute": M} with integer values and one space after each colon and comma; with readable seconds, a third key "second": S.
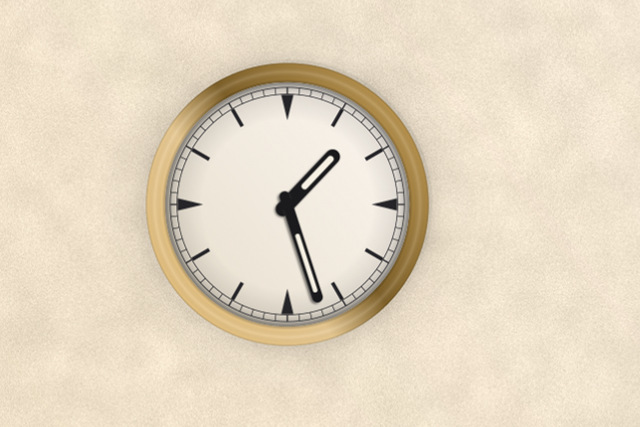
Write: {"hour": 1, "minute": 27}
